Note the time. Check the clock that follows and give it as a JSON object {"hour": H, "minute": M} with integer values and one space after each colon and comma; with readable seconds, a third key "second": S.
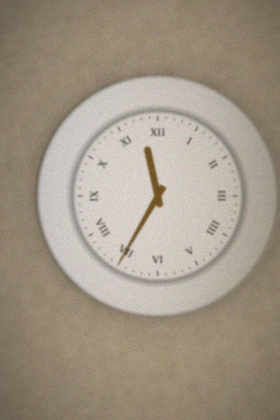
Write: {"hour": 11, "minute": 35}
